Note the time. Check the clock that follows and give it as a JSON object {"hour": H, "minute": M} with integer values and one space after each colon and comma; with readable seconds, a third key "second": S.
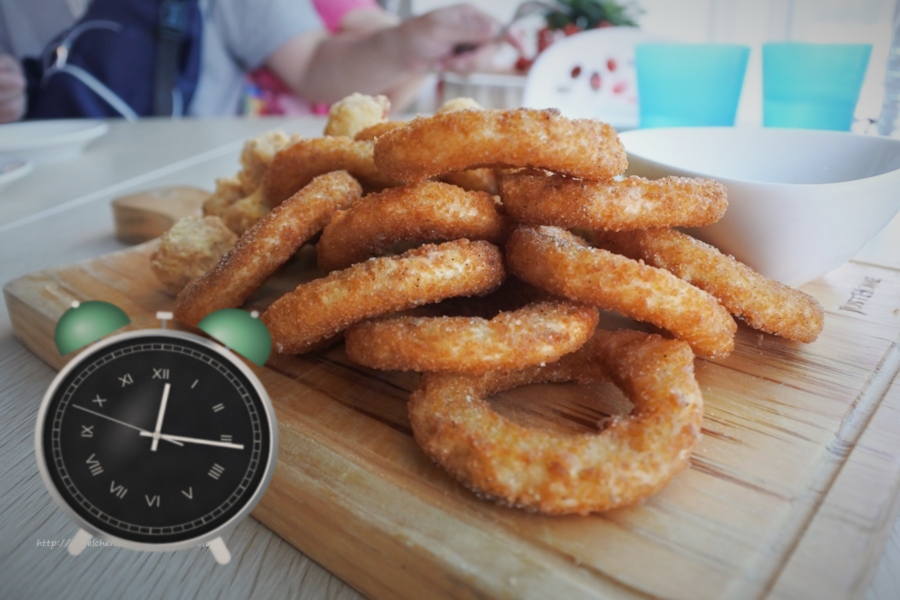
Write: {"hour": 12, "minute": 15, "second": 48}
